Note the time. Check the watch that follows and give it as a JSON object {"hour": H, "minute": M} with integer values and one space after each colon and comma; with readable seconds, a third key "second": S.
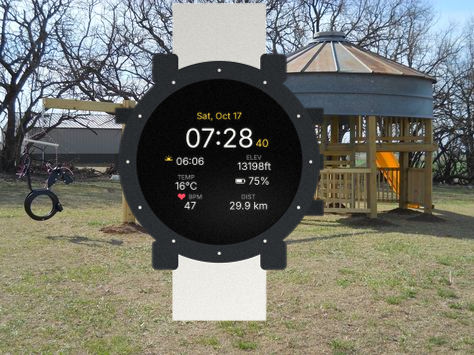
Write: {"hour": 7, "minute": 28, "second": 40}
